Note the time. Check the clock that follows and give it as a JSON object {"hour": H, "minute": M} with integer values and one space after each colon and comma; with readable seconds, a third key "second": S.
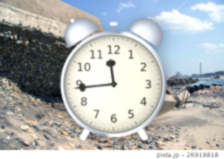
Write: {"hour": 11, "minute": 44}
